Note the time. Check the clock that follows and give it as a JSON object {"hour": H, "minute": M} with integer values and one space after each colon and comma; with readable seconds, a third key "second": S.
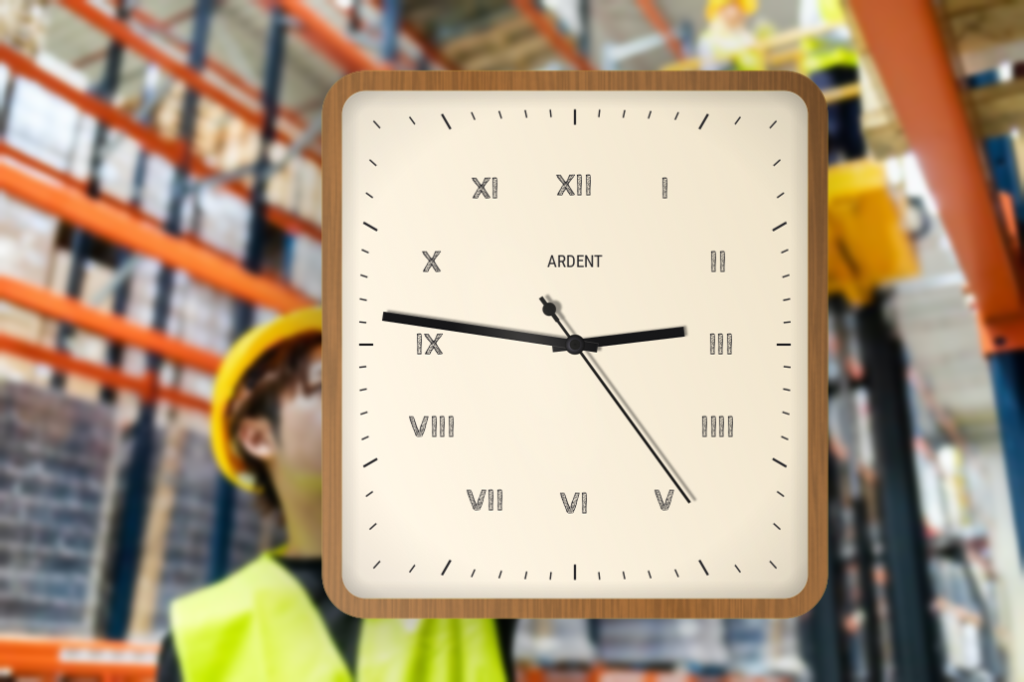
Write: {"hour": 2, "minute": 46, "second": 24}
